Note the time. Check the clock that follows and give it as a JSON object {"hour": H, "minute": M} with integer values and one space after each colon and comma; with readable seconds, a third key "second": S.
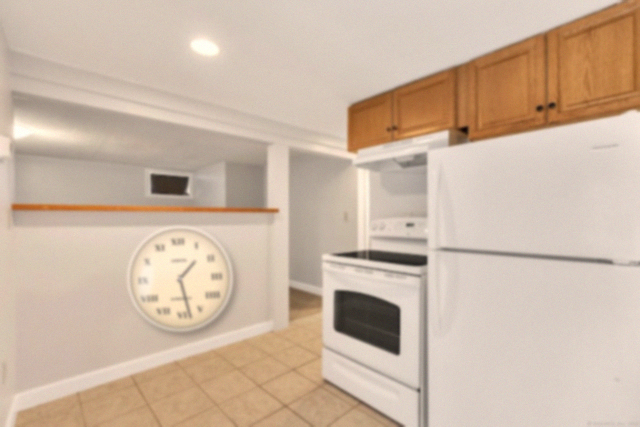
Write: {"hour": 1, "minute": 28}
